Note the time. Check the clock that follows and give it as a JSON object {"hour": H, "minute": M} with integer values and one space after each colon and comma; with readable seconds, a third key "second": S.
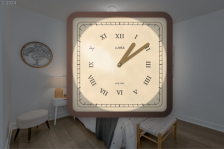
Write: {"hour": 1, "minute": 9}
